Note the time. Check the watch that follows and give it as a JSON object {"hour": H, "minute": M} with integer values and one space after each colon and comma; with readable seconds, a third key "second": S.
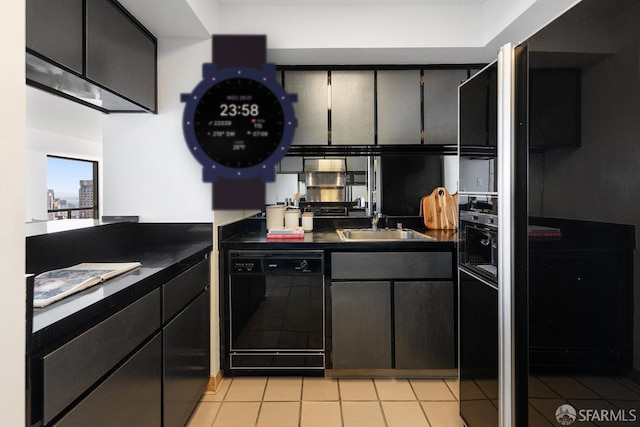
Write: {"hour": 23, "minute": 58}
